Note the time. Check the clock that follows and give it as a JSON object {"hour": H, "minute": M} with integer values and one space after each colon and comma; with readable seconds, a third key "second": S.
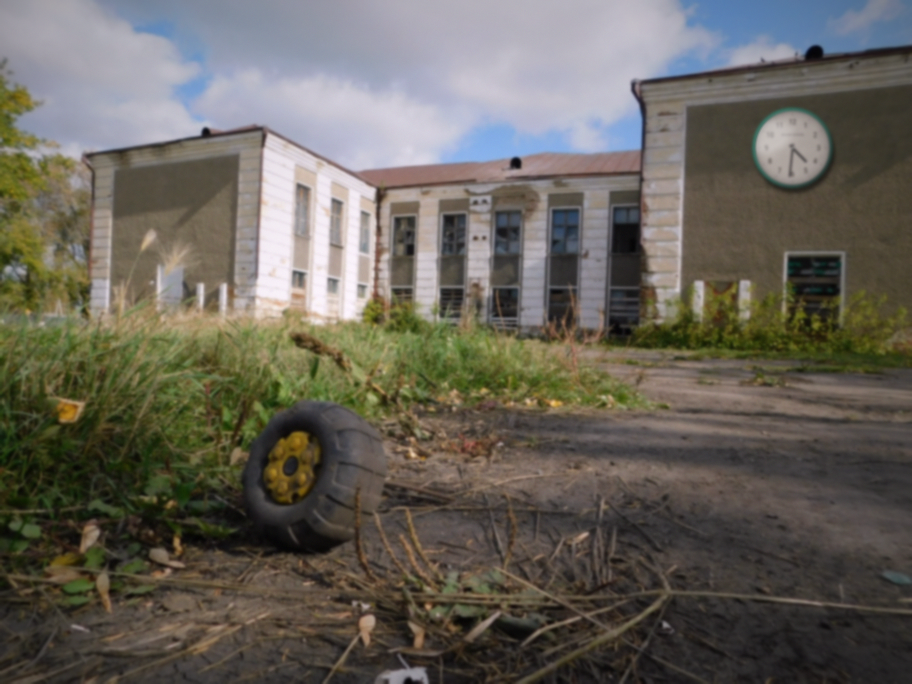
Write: {"hour": 4, "minute": 31}
